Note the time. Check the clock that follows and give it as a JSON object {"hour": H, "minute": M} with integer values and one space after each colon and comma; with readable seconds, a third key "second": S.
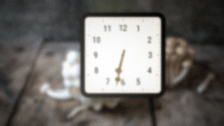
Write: {"hour": 6, "minute": 32}
